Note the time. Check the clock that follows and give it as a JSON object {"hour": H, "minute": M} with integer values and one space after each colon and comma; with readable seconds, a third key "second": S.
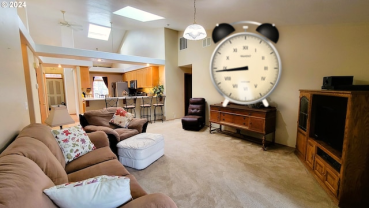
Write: {"hour": 8, "minute": 44}
